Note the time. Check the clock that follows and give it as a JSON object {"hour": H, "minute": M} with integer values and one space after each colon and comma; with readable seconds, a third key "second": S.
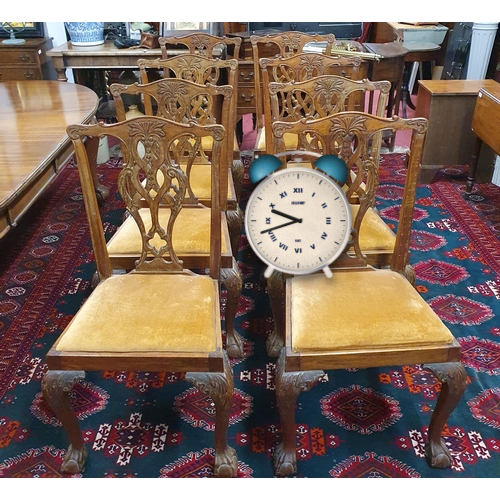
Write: {"hour": 9, "minute": 42}
